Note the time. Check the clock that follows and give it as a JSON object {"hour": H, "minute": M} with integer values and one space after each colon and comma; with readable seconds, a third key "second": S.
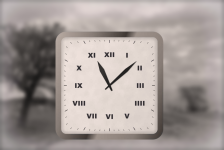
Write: {"hour": 11, "minute": 8}
